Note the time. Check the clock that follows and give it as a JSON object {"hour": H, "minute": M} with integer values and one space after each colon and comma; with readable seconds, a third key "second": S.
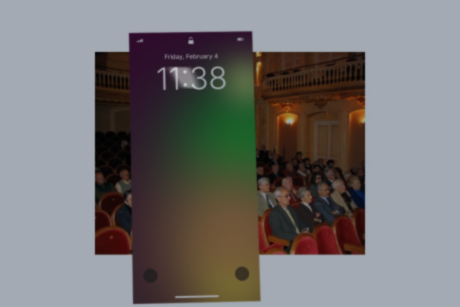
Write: {"hour": 11, "minute": 38}
